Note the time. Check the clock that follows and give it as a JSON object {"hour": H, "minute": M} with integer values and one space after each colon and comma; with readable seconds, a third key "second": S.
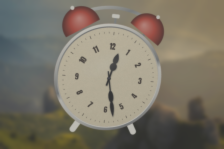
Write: {"hour": 12, "minute": 28}
